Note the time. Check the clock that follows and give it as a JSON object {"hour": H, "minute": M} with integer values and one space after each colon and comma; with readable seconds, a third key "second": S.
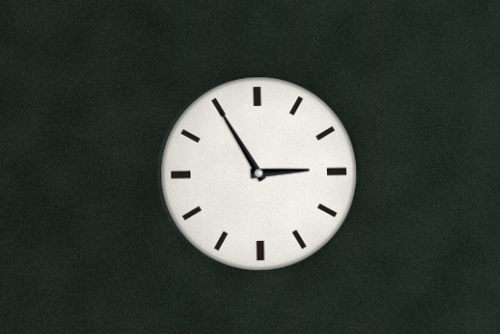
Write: {"hour": 2, "minute": 55}
